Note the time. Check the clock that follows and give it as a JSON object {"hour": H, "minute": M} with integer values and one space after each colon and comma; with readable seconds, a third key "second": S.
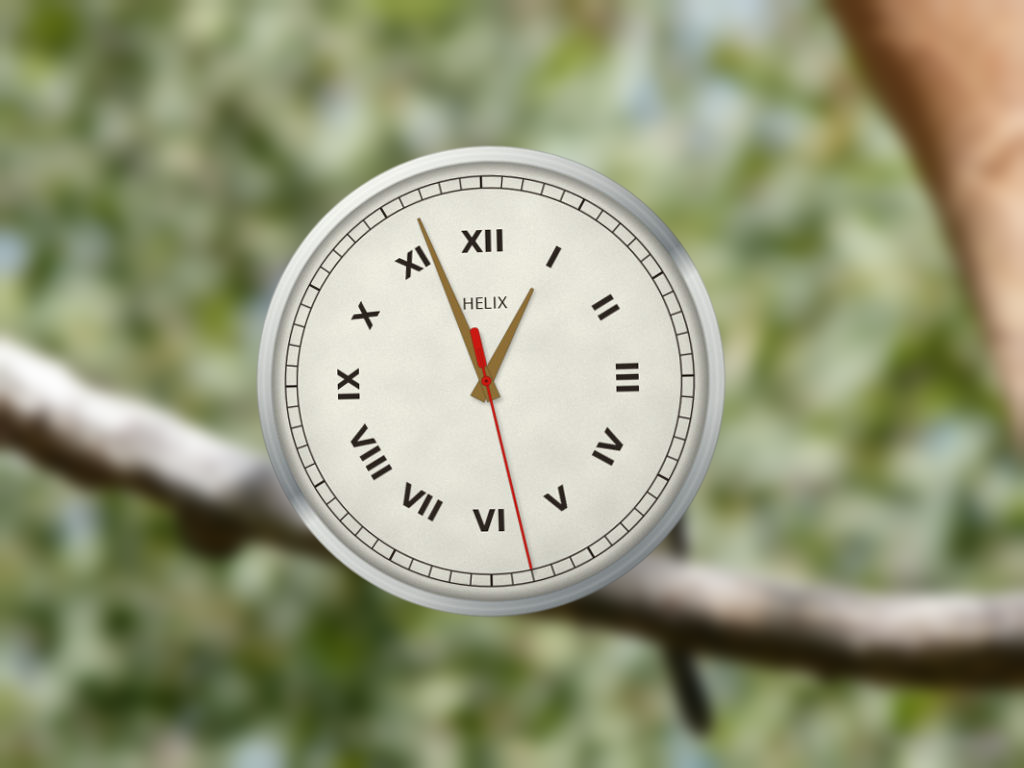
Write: {"hour": 12, "minute": 56, "second": 28}
